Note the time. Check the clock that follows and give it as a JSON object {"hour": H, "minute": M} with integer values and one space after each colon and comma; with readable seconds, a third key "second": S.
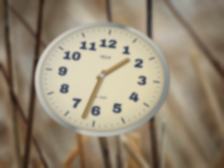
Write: {"hour": 1, "minute": 32}
